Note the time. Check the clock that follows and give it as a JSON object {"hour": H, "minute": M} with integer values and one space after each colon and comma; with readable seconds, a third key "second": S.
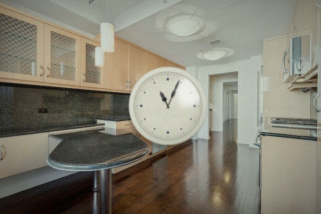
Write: {"hour": 11, "minute": 4}
